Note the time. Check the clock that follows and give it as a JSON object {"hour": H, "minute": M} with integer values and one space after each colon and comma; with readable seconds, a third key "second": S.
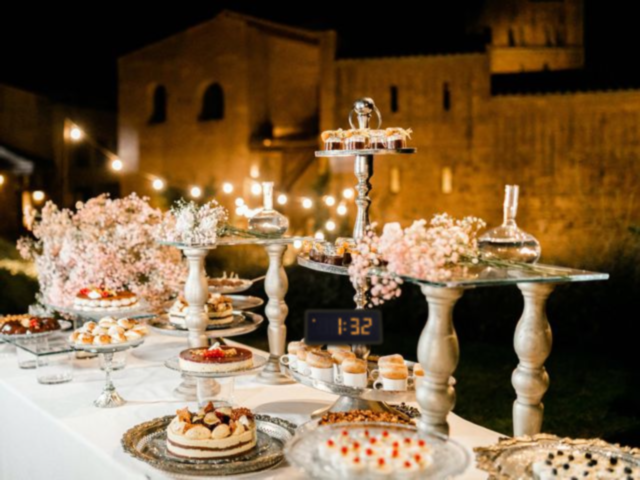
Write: {"hour": 1, "minute": 32}
